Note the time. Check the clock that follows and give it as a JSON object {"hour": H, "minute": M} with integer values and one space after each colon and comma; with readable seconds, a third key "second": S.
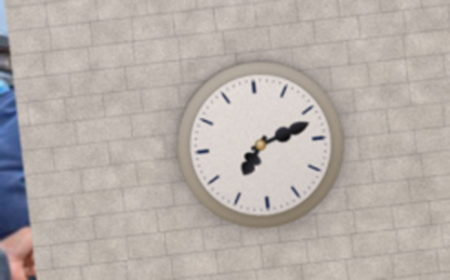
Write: {"hour": 7, "minute": 12}
